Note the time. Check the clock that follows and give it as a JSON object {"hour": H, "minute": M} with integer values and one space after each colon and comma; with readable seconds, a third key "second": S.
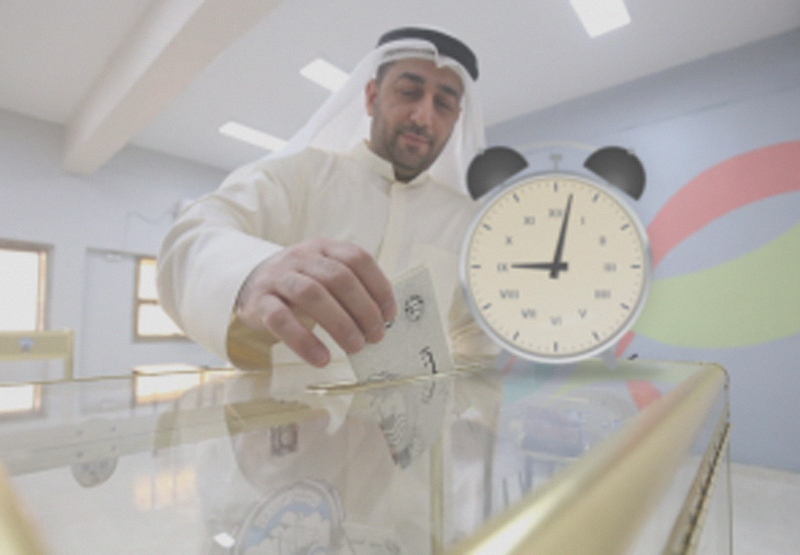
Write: {"hour": 9, "minute": 2}
